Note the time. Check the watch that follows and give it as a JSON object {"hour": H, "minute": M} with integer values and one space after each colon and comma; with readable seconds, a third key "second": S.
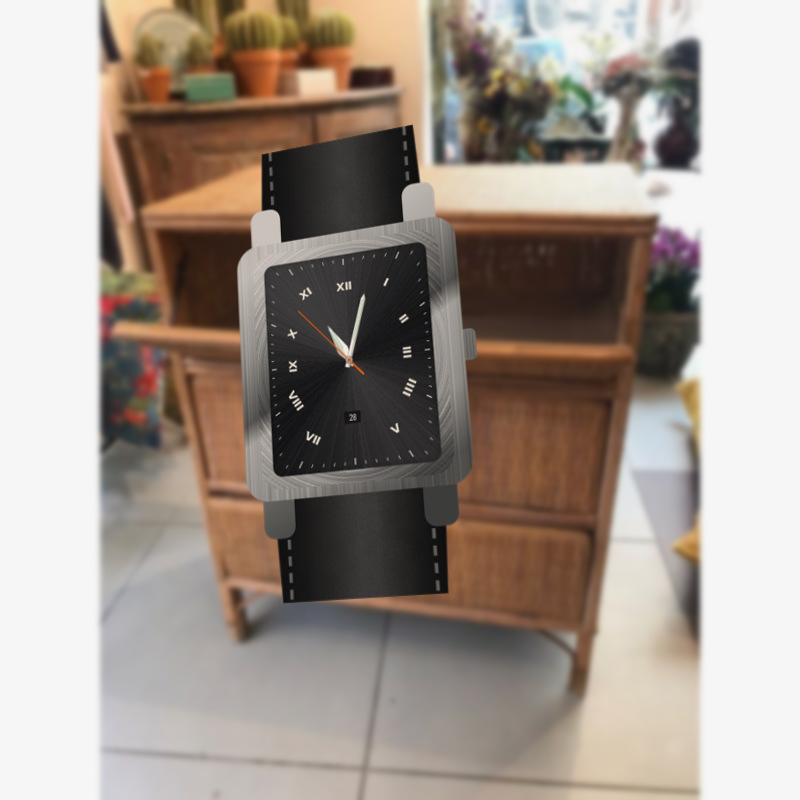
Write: {"hour": 11, "minute": 2, "second": 53}
